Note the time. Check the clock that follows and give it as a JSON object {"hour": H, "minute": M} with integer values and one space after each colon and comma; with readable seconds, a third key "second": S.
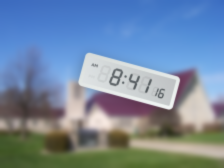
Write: {"hour": 8, "minute": 41, "second": 16}
